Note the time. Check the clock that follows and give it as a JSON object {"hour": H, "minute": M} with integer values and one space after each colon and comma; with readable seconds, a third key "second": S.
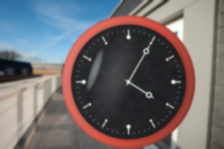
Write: {"hour": 4, "minute": 5}
